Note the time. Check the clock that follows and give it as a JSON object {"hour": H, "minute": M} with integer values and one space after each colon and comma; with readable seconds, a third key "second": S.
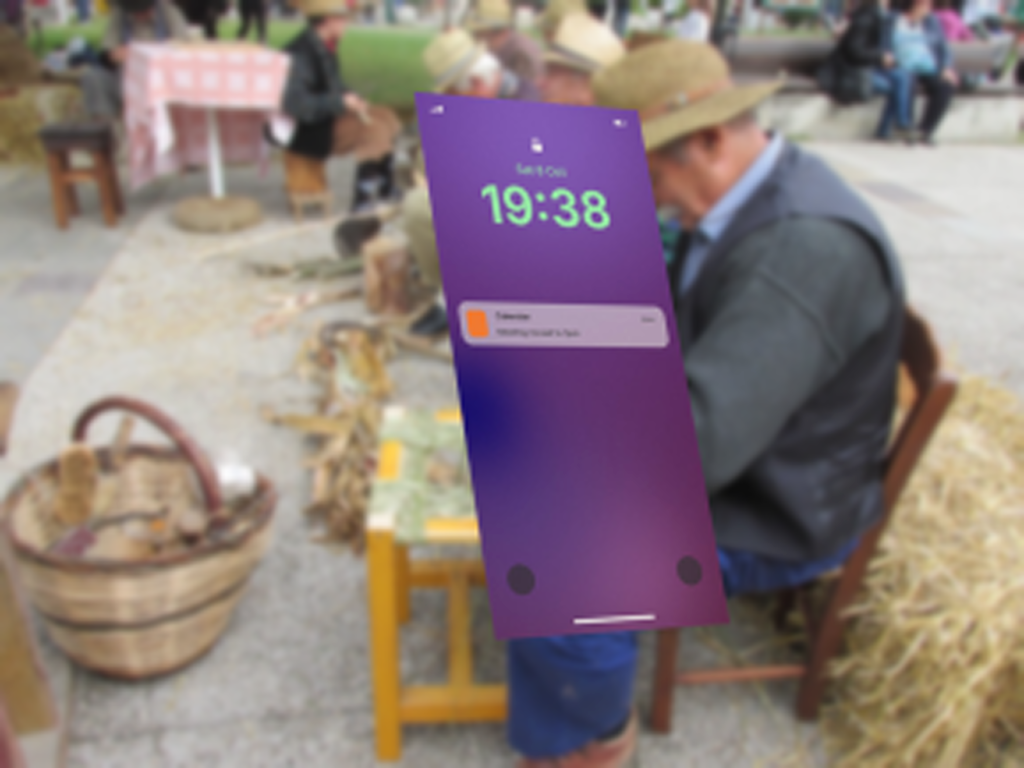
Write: {"hour": 19, "minute": 38}
